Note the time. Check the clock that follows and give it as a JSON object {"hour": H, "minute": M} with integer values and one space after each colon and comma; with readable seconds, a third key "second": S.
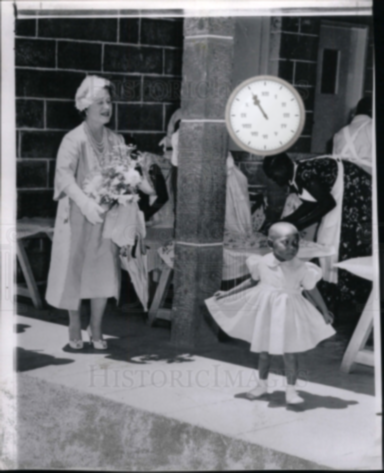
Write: {"hour": 10, "minute": 55}
